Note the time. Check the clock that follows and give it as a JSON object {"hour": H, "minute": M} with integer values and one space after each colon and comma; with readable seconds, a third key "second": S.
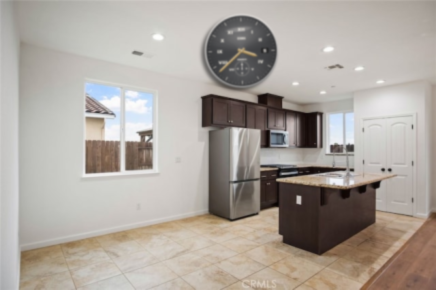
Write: {"hour": 3, "minute": 38}
